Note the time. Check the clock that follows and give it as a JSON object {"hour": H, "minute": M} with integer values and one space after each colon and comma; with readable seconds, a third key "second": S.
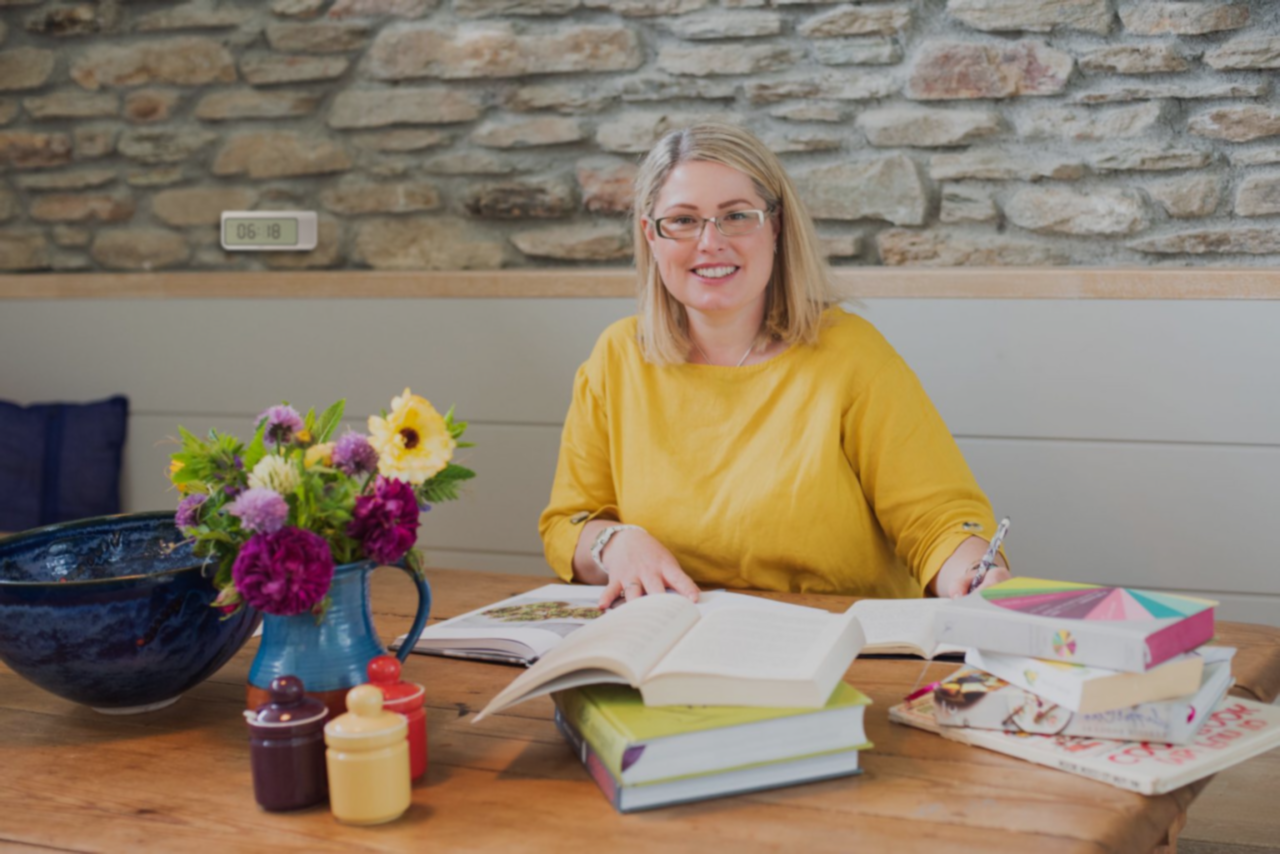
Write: {"hour": 6, "minute": 18}
